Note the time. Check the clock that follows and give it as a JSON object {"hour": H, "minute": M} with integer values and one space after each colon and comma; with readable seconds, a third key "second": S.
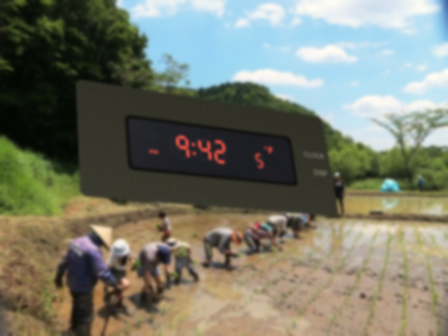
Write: {"hour": 9, "minute": 42}
